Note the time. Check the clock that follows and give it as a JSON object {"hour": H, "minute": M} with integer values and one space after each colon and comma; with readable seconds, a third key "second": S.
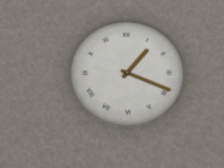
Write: {"hour": 1, "minute": 19}
